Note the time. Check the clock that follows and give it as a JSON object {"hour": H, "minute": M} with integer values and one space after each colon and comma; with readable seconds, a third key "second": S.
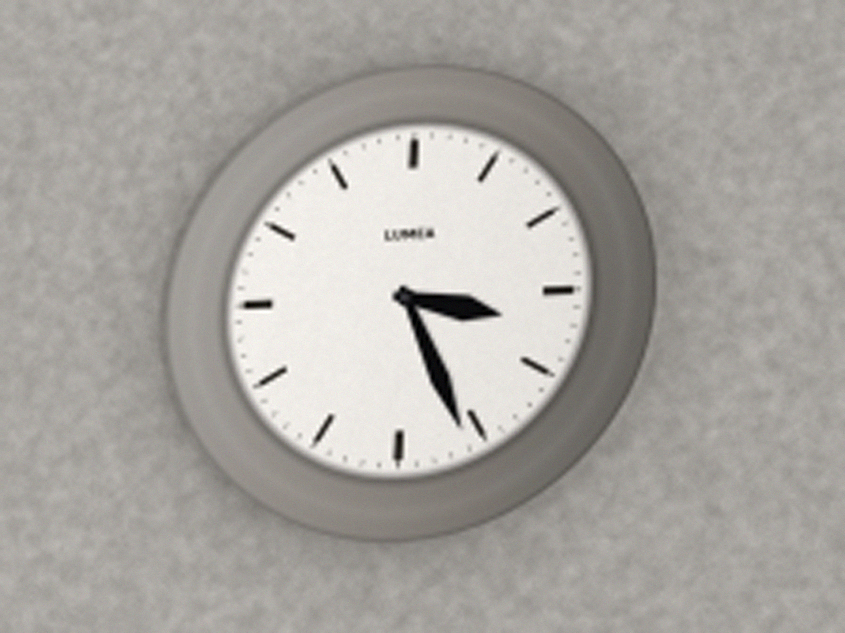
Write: {"hour": 3, "minute": 26}
